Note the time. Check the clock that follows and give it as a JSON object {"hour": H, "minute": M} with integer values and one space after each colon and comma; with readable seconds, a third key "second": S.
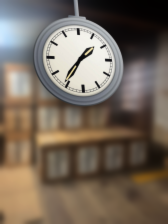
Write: {"hour": 1, "minute": 36}
